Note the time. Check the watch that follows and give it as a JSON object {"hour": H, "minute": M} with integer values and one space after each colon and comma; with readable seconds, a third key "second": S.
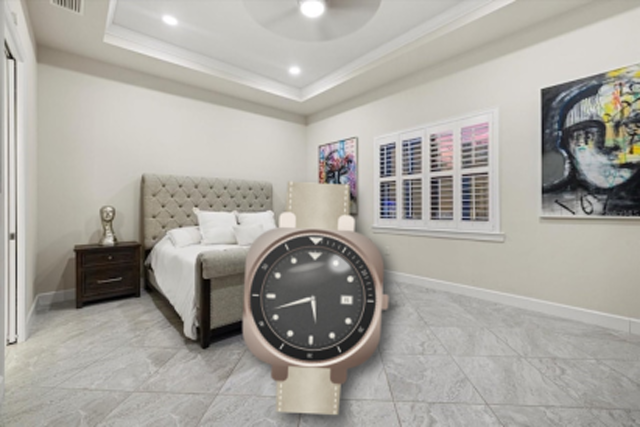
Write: {"hour": 5, "minute": 42}
